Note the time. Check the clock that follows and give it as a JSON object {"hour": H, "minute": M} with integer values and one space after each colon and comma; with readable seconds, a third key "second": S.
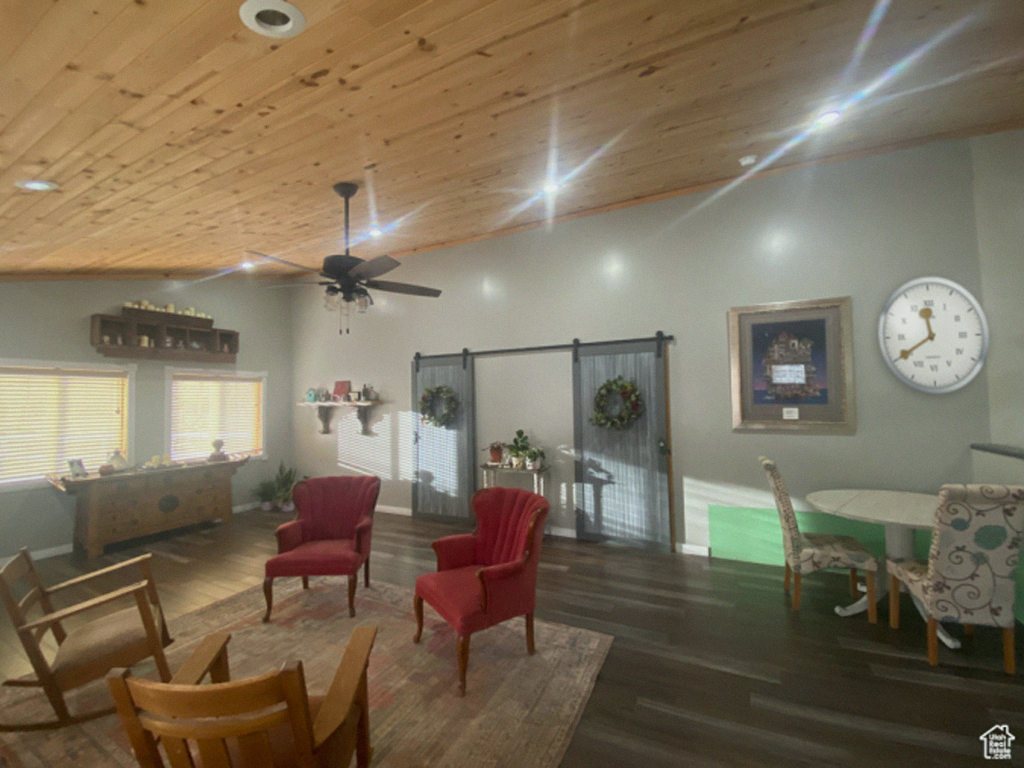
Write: {"hour": 11, "minute": 40}
